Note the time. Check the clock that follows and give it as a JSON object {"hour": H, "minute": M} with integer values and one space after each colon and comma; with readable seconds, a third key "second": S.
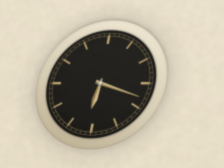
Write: {"hour": 6, "minute": 18}
